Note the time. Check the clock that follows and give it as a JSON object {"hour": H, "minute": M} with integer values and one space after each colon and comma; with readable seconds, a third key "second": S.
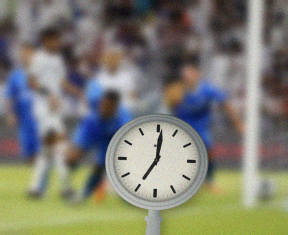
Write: {"hour": 7, "minute": 1}
